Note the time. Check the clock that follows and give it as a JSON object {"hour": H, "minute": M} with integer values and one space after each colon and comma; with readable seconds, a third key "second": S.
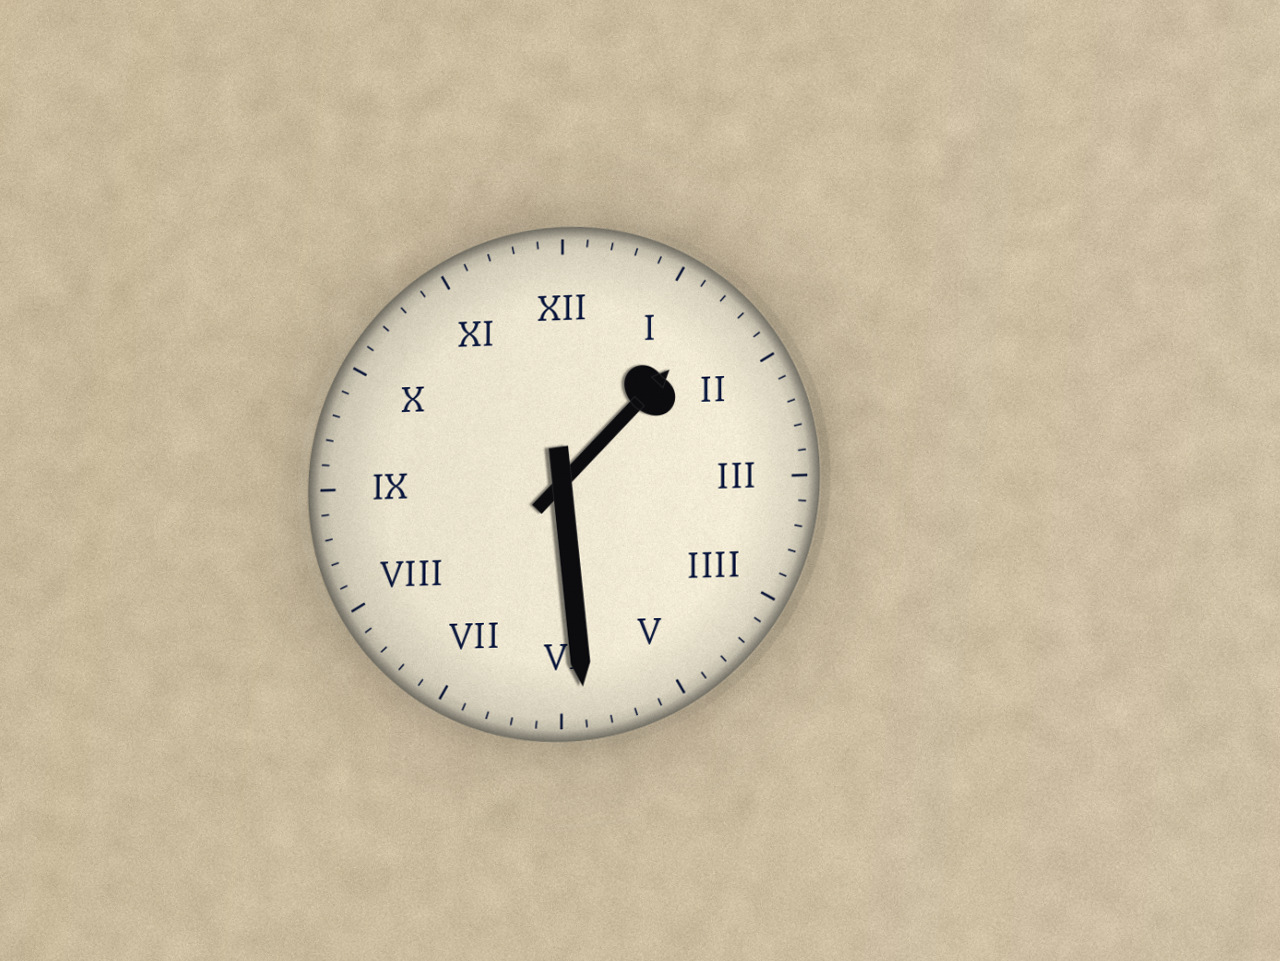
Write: {"hour": 1, "minute": 29}
